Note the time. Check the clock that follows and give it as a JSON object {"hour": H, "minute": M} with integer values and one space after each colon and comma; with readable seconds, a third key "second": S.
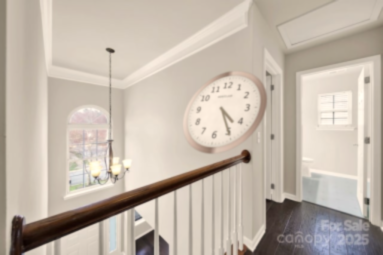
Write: {"hour": 4, "minute": 25}
